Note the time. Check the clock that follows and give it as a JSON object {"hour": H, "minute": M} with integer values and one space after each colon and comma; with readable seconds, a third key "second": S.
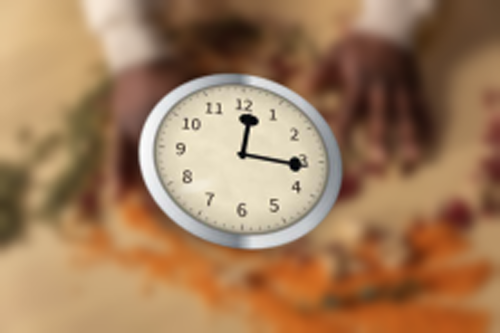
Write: {"hour": 12, "minute": 16}
